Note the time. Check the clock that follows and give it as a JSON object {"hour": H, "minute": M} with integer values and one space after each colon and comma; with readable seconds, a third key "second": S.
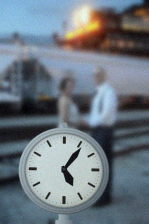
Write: {"hour": 5, "minute": 6}
